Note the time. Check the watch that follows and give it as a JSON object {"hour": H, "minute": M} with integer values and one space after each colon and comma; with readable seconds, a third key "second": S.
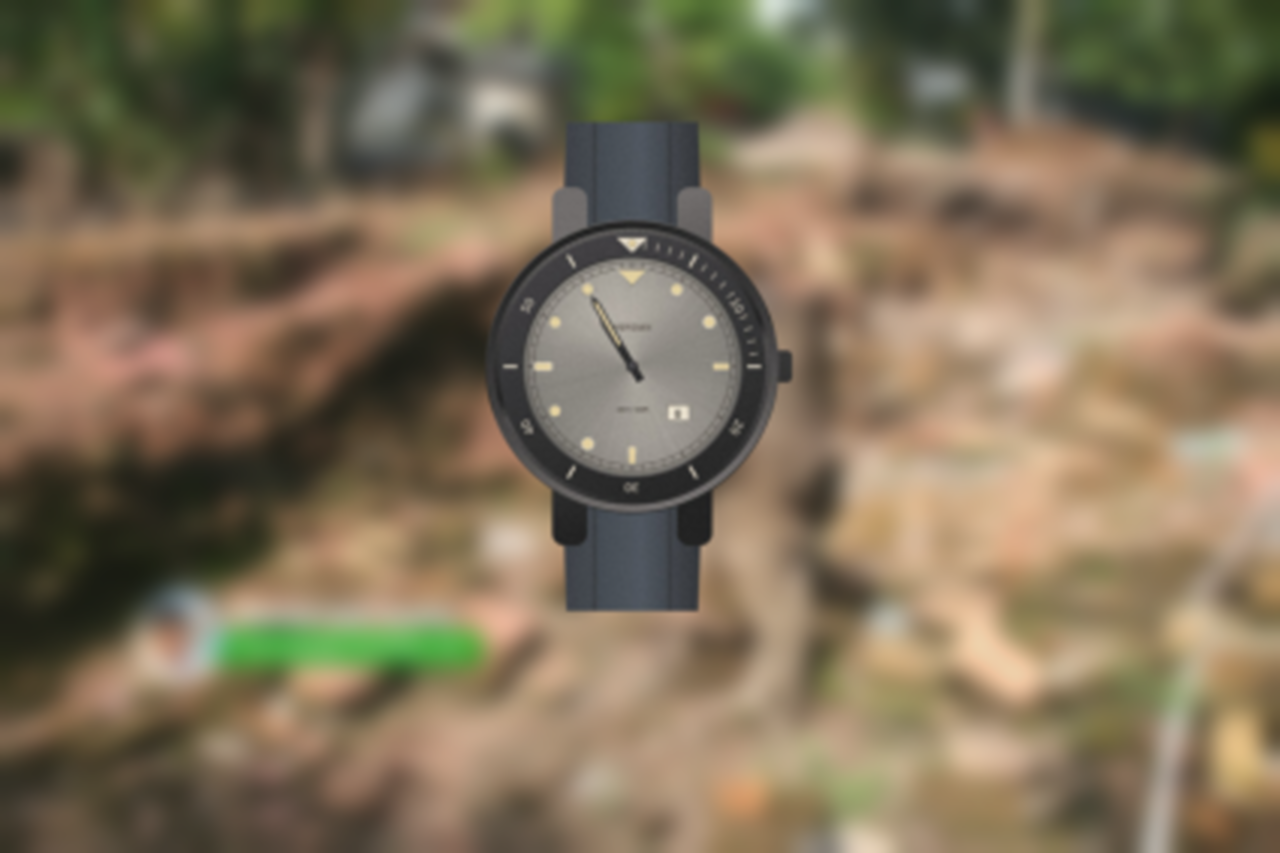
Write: {"hour": 10, "minute": 55}
